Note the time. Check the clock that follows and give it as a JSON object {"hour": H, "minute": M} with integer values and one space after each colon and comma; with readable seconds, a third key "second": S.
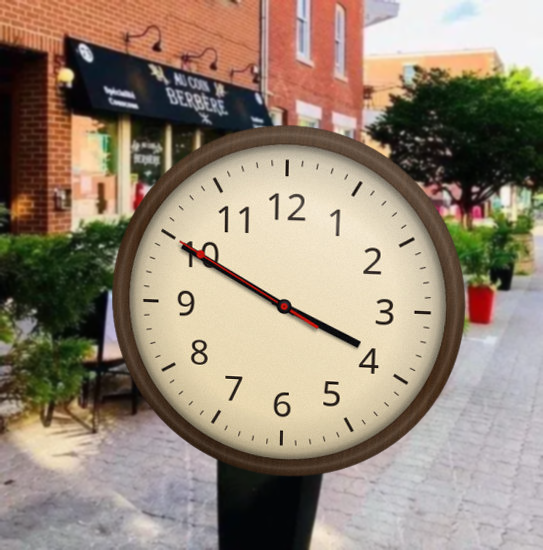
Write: {"hour": 3, "minute": 49, "second": 50}
